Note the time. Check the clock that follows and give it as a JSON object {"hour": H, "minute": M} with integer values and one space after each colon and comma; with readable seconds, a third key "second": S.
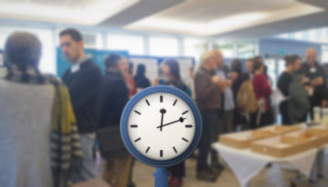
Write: {"hour": 12, "minute": 12}
